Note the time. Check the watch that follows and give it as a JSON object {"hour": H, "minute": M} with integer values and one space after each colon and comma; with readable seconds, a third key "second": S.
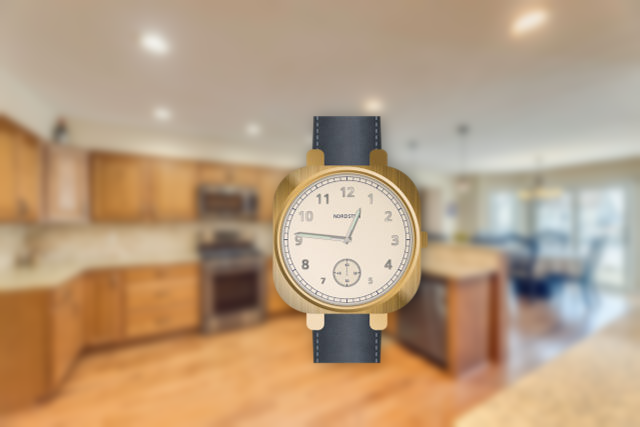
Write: {"hour": 12, "minute": 46}
